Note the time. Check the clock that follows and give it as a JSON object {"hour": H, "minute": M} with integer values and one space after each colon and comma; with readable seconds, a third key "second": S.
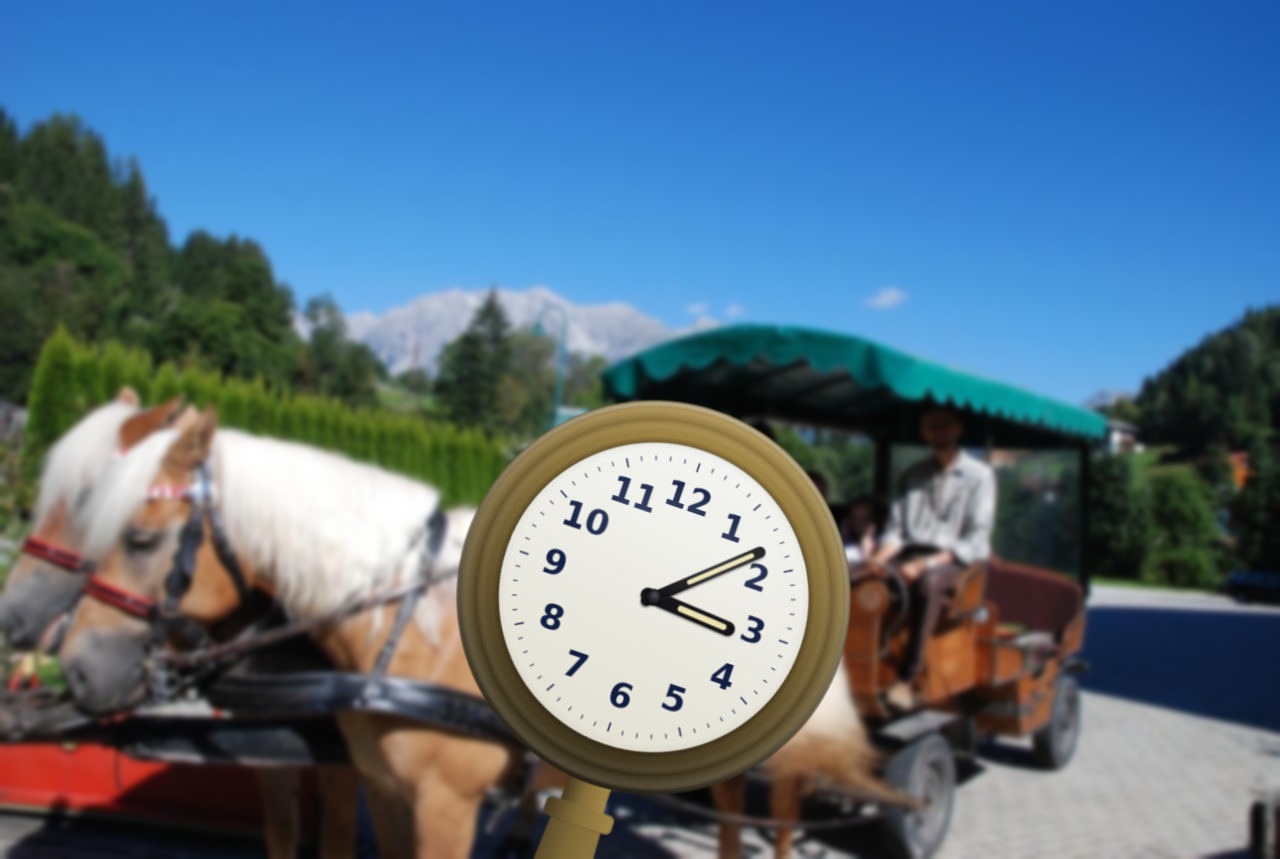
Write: {"hour": 3, "minute": 8}
